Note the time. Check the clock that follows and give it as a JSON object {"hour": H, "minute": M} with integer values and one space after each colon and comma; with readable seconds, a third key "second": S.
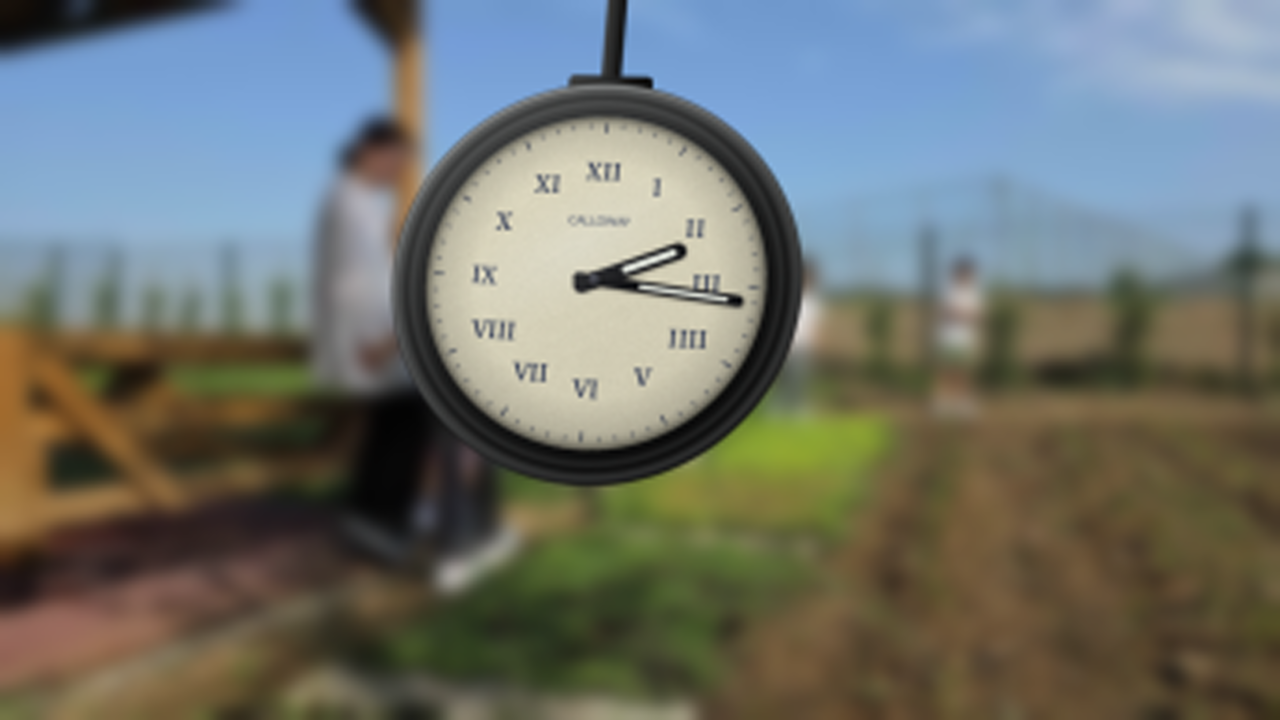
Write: {"hour": 2, "minute": 16}
